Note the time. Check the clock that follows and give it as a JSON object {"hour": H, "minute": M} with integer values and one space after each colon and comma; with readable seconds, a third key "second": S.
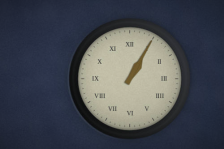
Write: {"hour": 1, "minute": 5}
